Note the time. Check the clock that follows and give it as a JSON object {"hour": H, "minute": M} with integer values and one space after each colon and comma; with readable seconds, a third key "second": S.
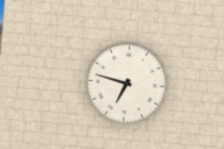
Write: {"hour": 6, "minute": 47}
